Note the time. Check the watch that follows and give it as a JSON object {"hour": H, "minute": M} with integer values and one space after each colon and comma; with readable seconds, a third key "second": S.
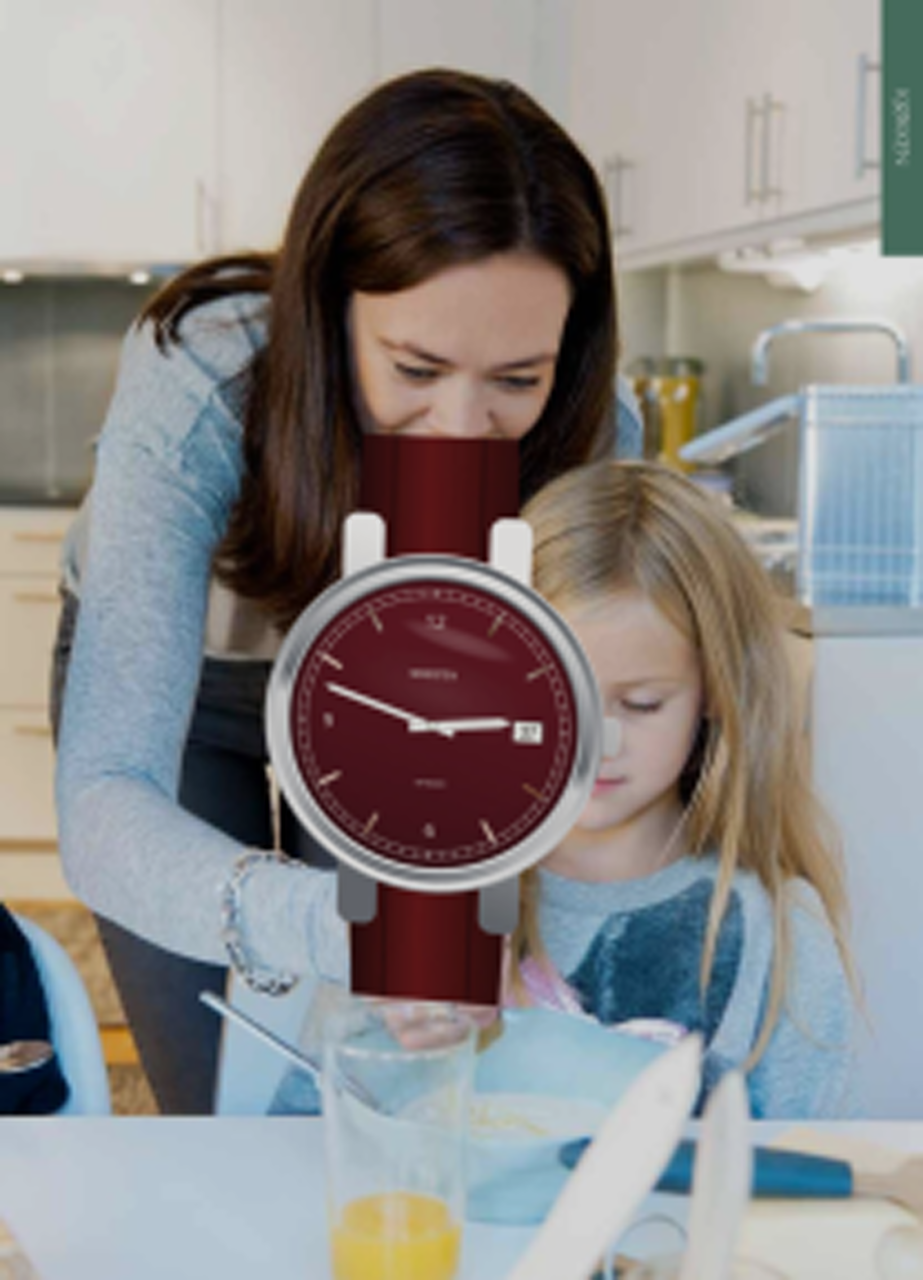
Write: {"hour": 2, "minute": 48}
